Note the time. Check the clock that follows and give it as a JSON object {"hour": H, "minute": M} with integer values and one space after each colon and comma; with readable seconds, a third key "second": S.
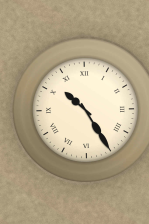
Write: {"hour": 10, "minute": 25}
